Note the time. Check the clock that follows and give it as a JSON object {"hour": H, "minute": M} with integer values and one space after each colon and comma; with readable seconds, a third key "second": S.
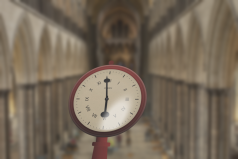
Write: {"hour": 5, "minute": 59}
